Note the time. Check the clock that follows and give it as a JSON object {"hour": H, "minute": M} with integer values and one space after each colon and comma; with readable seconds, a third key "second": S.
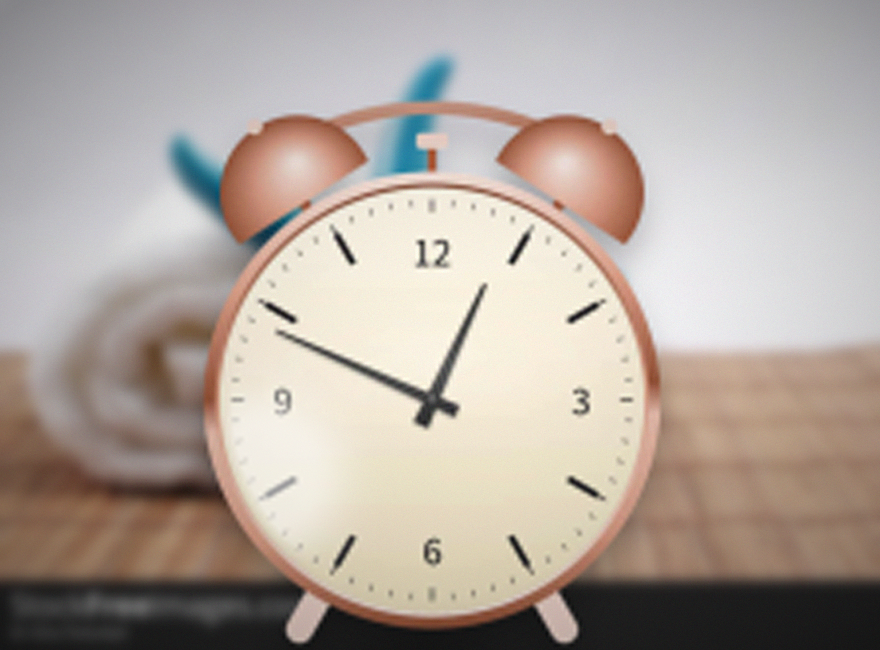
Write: {"hour": 12, "minute": 49}
